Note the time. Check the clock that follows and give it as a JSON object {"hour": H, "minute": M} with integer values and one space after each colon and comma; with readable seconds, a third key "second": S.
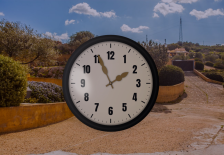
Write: {"hour": 1, "minute": 56}
